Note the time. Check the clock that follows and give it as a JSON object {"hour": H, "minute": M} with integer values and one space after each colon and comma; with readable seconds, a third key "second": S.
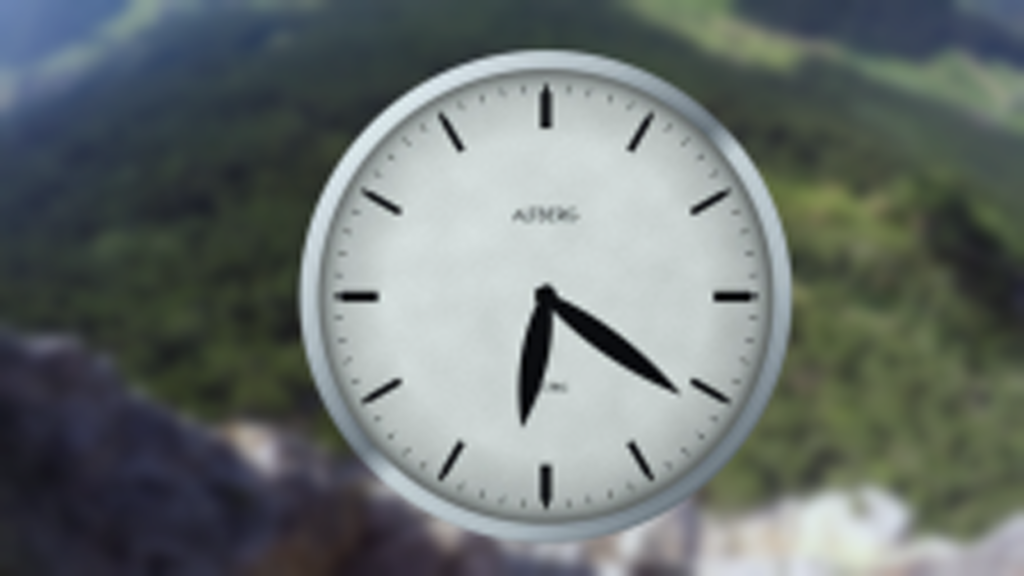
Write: {"hour": 6, "minute": 21}
